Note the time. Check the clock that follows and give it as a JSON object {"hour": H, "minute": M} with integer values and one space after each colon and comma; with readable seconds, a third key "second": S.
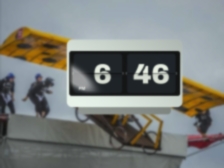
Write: {"hour": 6, "minute": 46}
